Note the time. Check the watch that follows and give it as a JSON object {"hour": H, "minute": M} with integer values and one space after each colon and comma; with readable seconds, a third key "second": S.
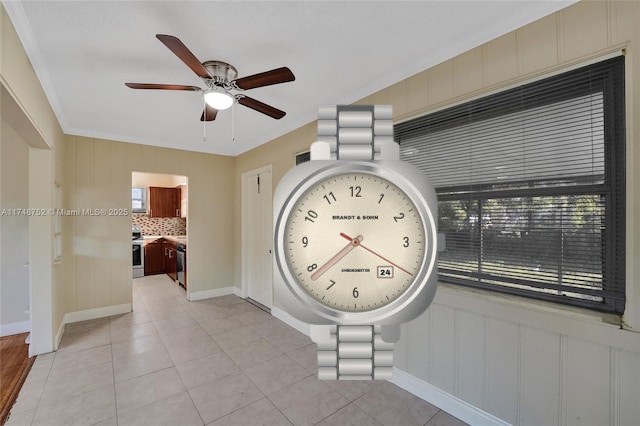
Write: {"hour": 7, "minute": 38, "second": 20}
